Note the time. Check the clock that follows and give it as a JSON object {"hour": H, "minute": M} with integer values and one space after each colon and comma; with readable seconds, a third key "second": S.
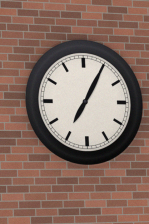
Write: {"hour": 7, "minute": 5}
